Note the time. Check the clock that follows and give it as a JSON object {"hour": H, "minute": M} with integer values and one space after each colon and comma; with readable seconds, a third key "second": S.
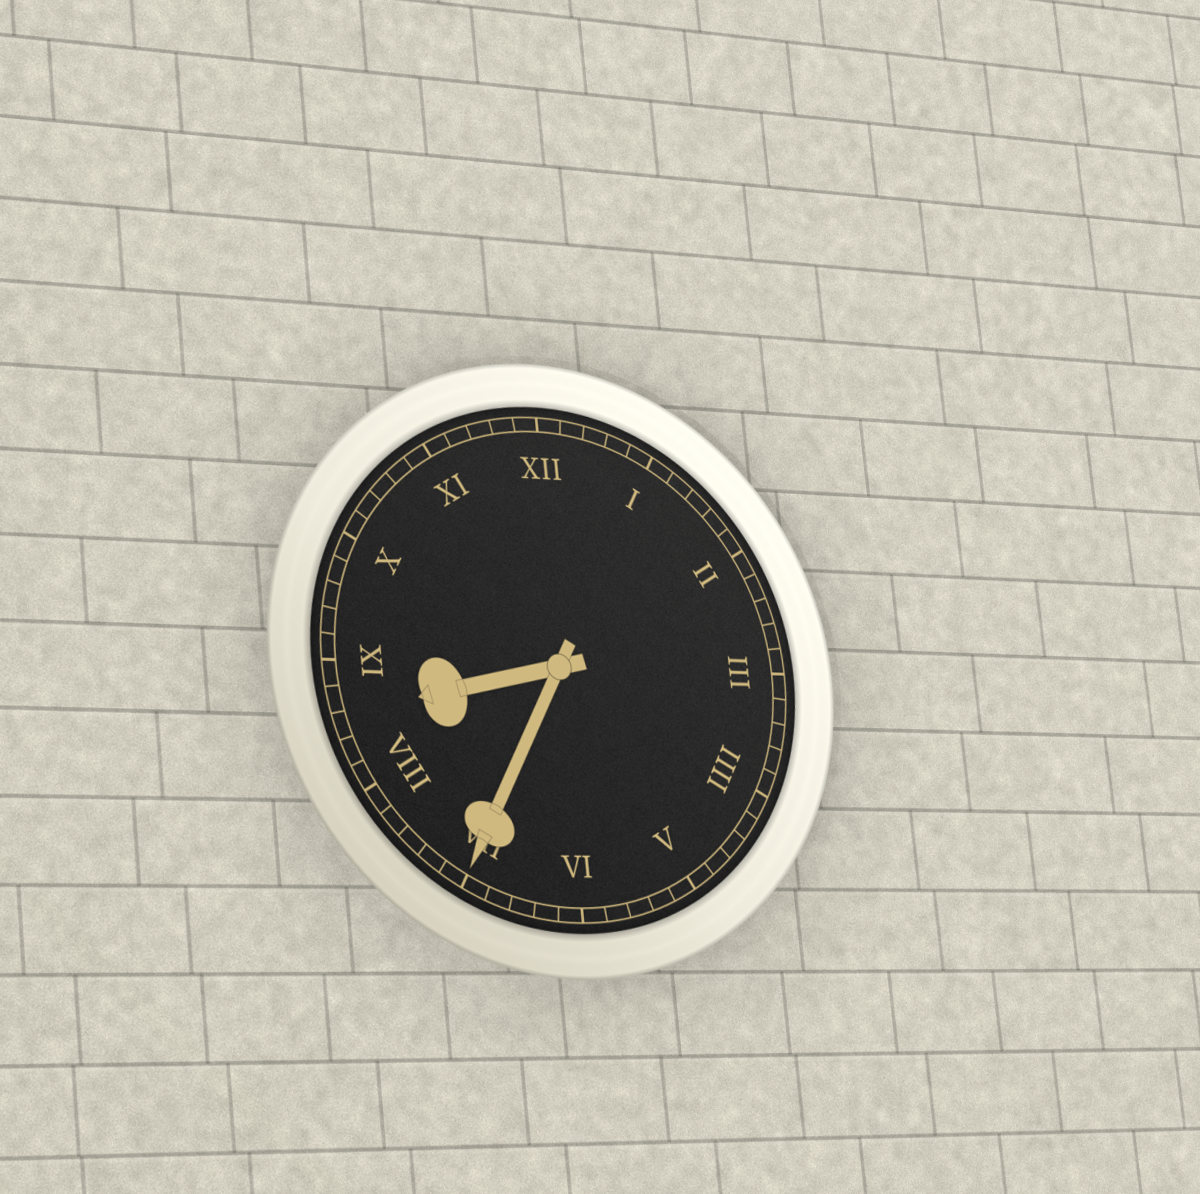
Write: {"hour": 8, "minute": 35}
